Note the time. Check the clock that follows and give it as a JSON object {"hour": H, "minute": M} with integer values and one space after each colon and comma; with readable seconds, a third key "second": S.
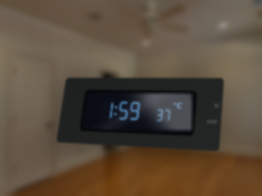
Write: {"hour": 1, "minute": 59}
